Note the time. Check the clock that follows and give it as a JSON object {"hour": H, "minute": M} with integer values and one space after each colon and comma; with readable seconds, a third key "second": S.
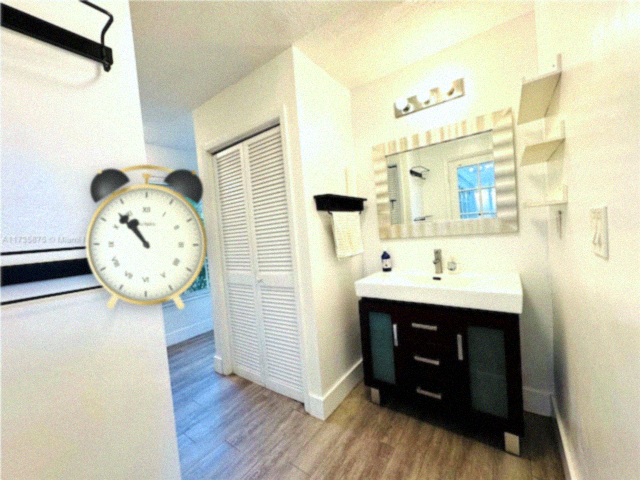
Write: {"hour": 10, "minute": 53}
